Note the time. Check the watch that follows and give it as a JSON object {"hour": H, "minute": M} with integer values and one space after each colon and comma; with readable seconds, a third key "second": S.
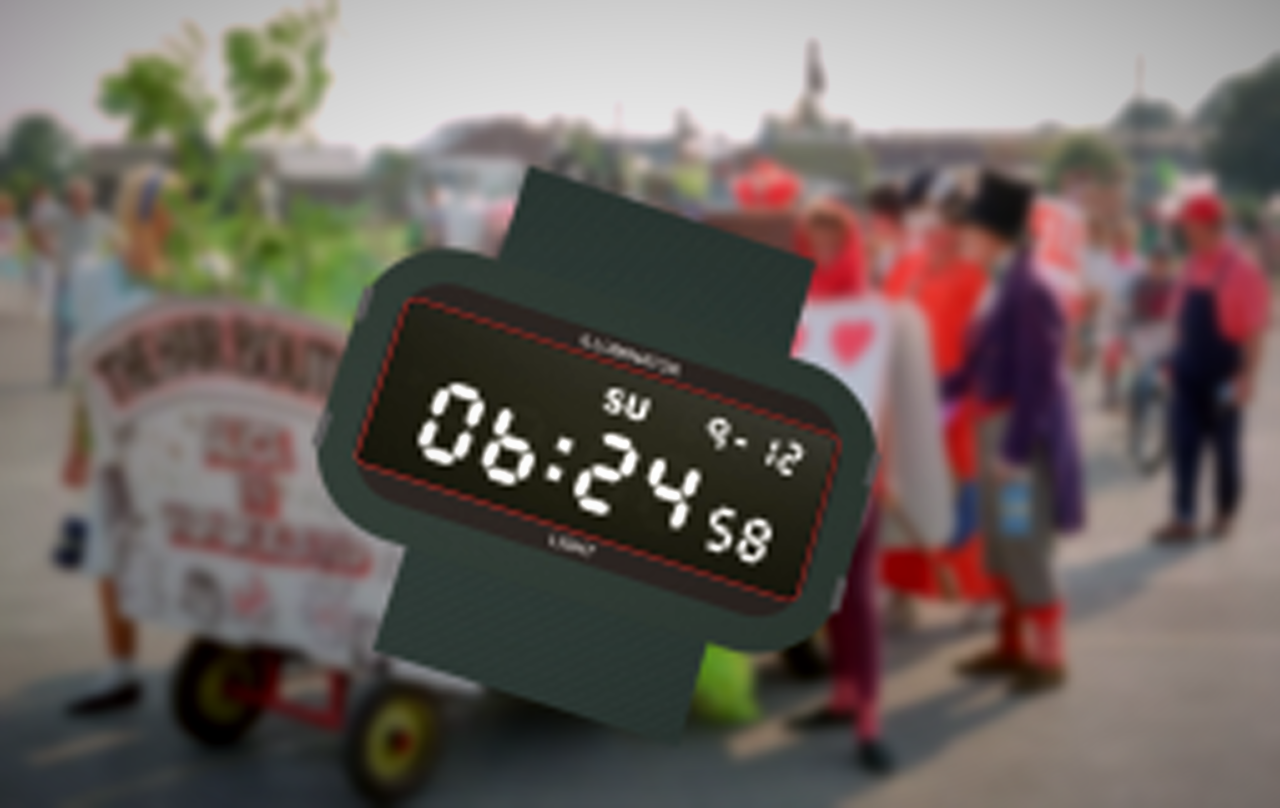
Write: {"hour": 6, "minute": 24, "second": 58}
